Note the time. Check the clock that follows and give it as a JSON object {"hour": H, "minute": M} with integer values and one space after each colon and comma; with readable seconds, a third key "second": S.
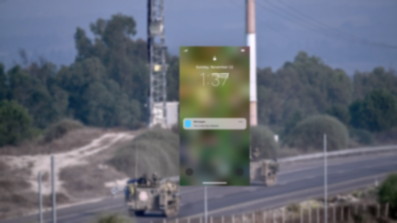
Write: {"hour": 1, "minute": 37}
